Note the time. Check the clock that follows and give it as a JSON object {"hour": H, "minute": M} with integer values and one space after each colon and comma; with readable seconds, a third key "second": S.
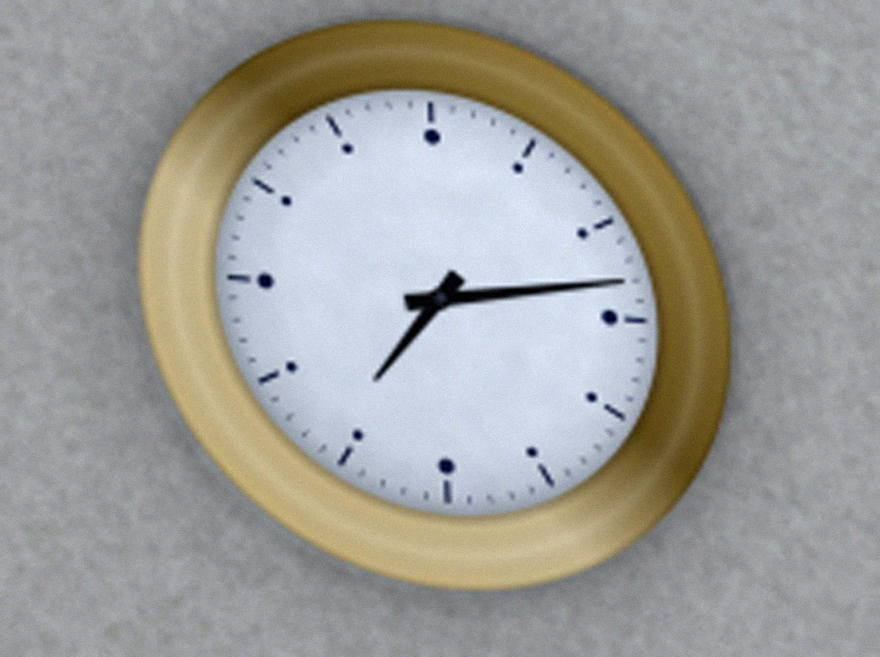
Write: {"hour": 7, "minute": 13}
